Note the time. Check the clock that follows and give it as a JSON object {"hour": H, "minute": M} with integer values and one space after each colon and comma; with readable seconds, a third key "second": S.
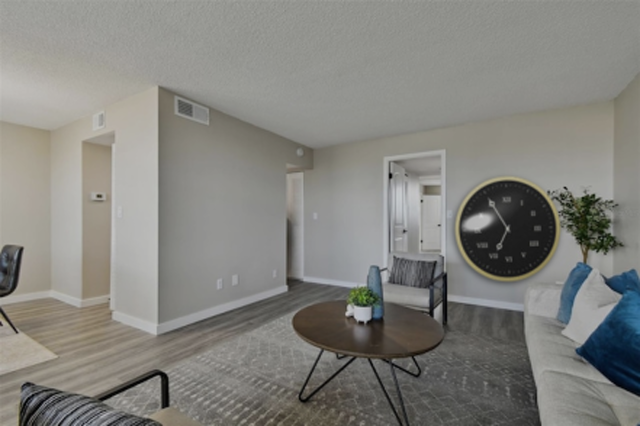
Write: {"hour": 6, "minute": 55}
